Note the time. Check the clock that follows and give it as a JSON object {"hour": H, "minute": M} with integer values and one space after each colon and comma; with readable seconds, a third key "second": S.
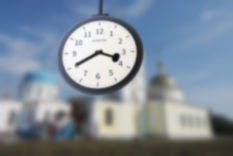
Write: {"hour": 3, "minute": 40}
